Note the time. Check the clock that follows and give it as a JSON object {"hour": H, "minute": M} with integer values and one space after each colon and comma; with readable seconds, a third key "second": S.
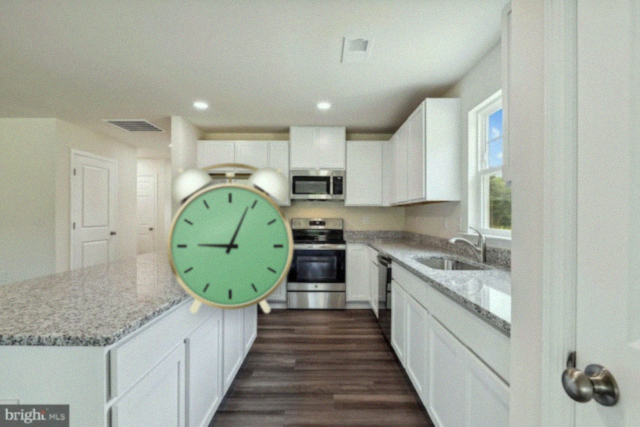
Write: {"hour": 9, "minute": 4}
